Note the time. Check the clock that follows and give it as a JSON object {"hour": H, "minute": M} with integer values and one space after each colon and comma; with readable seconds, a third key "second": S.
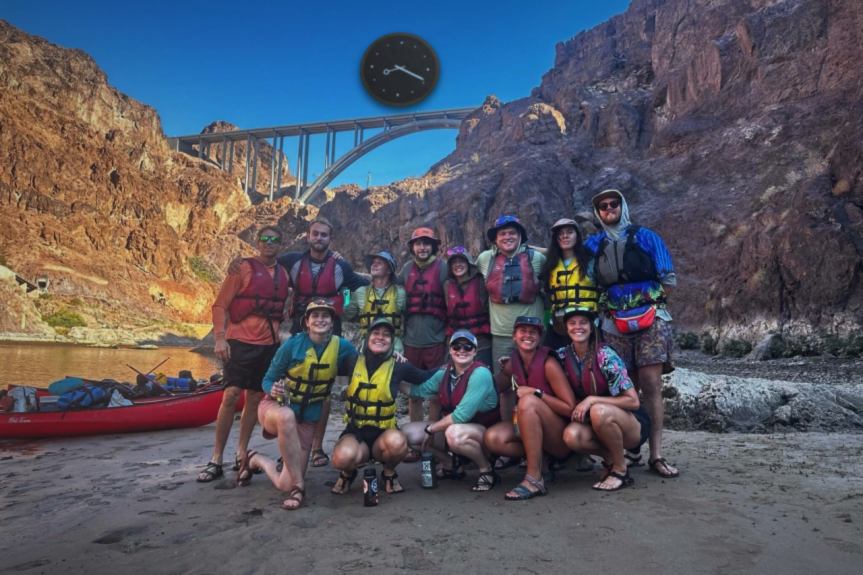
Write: {"hour": 8, "minute": 19}
